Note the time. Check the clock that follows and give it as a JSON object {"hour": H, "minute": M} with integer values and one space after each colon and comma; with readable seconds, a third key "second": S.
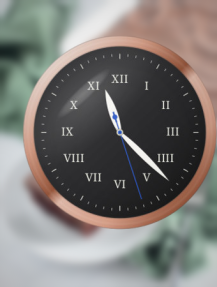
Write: {"hour": 11, "minute": 22, "second": 27}
